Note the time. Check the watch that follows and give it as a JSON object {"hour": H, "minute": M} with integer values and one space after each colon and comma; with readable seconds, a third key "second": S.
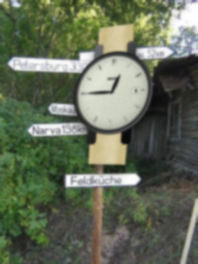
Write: {"hour": 12, "minute": 45}
